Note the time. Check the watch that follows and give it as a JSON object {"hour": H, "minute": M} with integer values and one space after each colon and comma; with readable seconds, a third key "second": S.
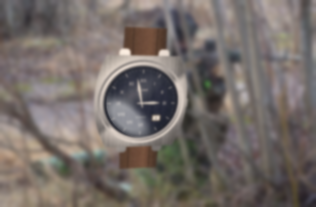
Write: {"hour": 2, "minute": 58}
